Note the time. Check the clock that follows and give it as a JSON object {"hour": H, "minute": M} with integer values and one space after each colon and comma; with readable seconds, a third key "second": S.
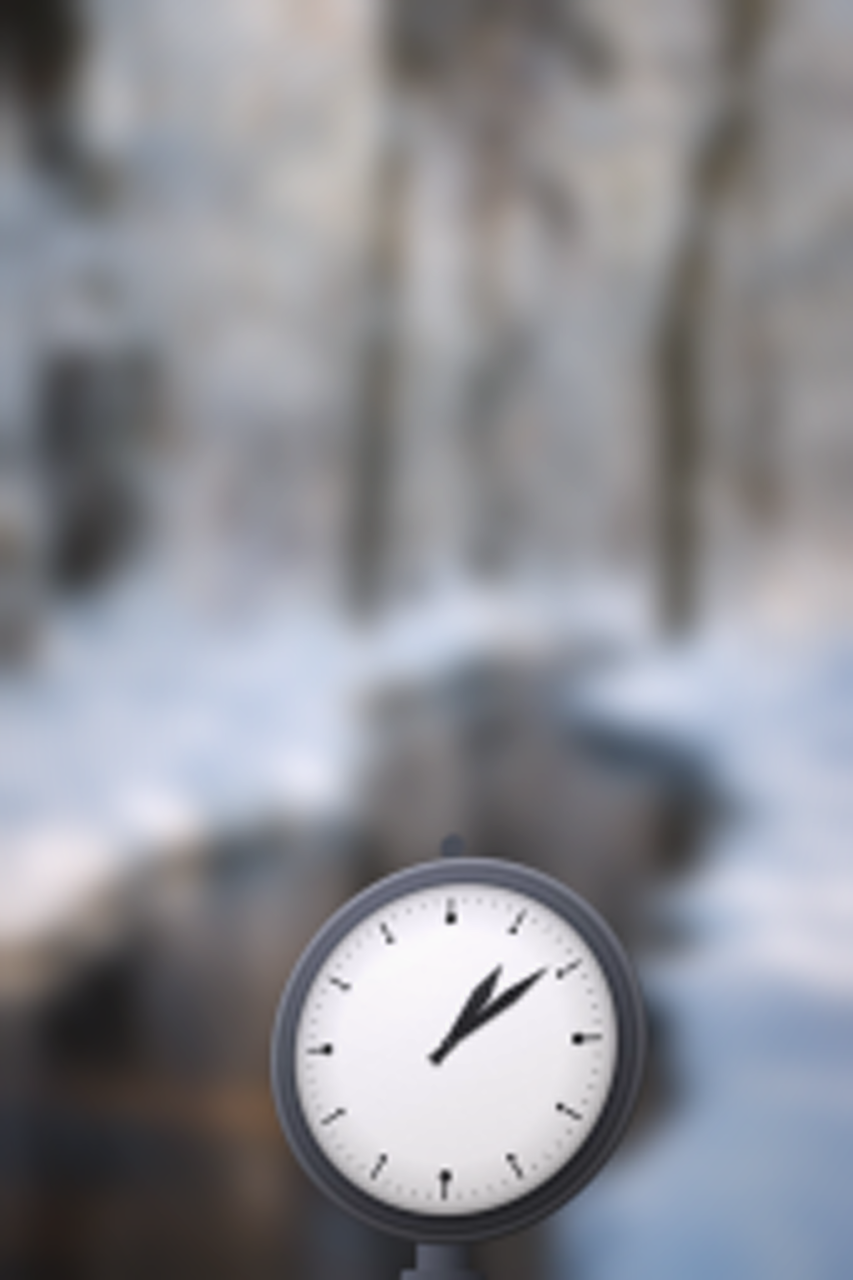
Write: {"hour": 1, "minute": 9}
